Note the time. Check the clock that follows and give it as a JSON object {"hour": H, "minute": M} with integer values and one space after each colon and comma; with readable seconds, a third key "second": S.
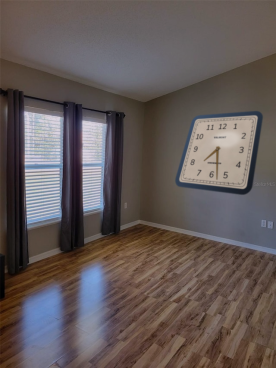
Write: {"hour": 7, "minute": 28}
